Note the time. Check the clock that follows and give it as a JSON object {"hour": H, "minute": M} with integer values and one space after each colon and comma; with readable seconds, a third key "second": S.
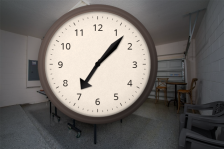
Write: {"hour": 7, "minute": 7}
